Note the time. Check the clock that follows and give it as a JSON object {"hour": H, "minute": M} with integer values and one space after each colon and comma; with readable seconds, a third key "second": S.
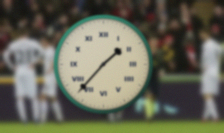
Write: {"hour": 1, "minute": 37}
